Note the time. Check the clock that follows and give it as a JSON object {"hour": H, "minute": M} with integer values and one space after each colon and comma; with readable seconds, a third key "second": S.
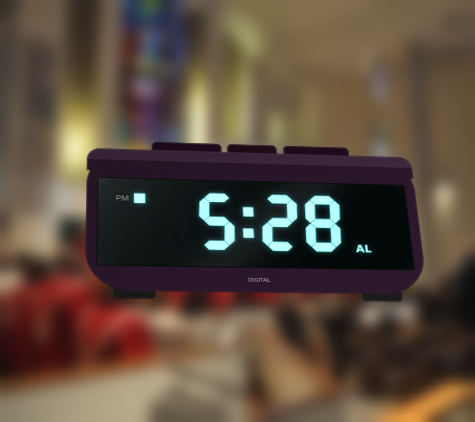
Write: {"hour": 5, "minute": 28}
